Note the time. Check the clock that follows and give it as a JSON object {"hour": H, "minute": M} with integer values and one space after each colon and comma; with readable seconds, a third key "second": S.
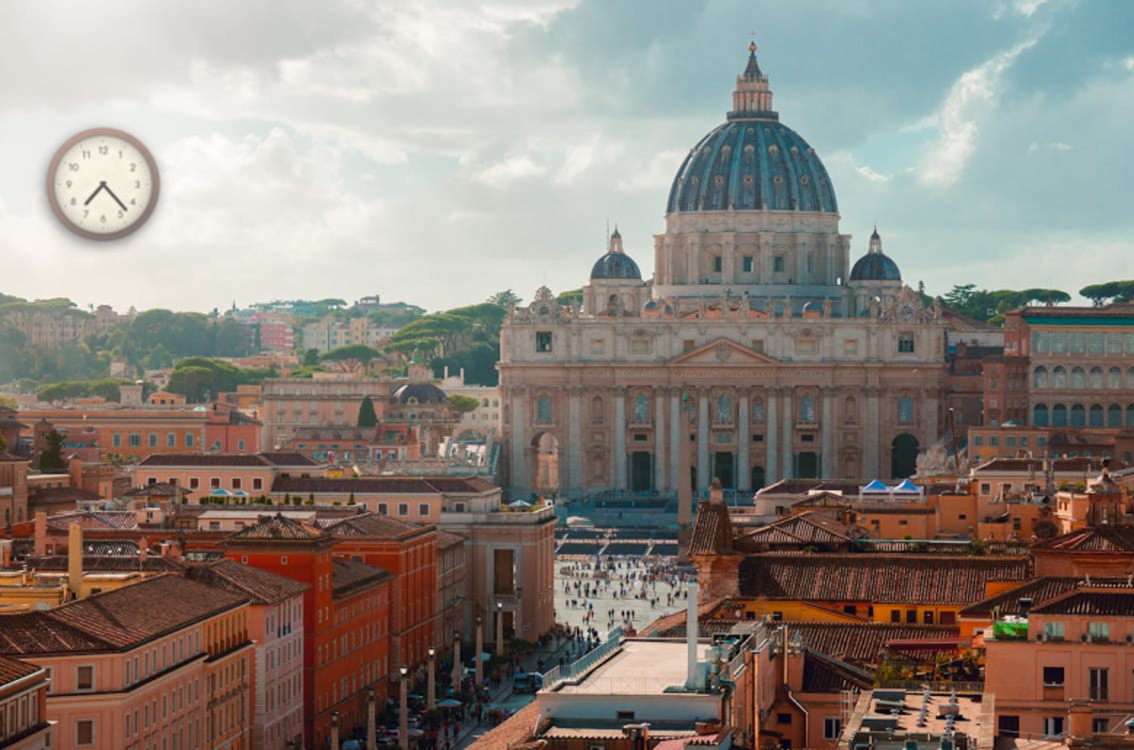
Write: {"hour": 7, "minute": 23}
